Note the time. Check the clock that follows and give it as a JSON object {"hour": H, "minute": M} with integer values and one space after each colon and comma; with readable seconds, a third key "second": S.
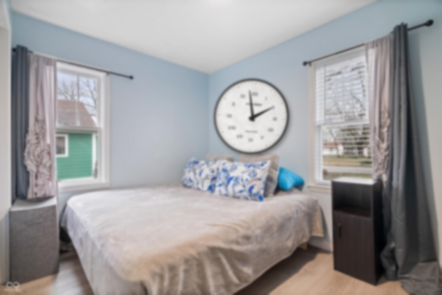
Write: {"hour": 1, "minute": 58}
